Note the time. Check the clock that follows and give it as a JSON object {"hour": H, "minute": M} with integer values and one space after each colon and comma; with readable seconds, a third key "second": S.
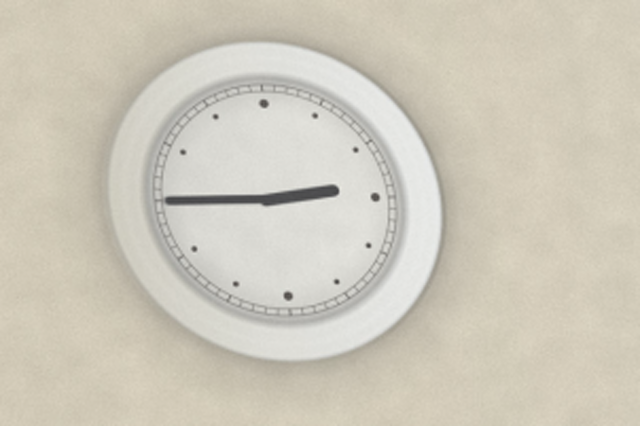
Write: {"hour": 2, "minute": 45}
